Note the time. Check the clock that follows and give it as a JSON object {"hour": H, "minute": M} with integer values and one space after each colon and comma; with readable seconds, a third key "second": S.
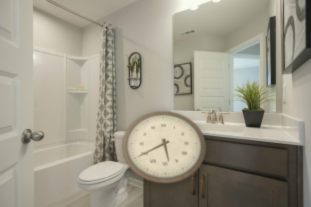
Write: {"hour": 5, "minute": 40}
